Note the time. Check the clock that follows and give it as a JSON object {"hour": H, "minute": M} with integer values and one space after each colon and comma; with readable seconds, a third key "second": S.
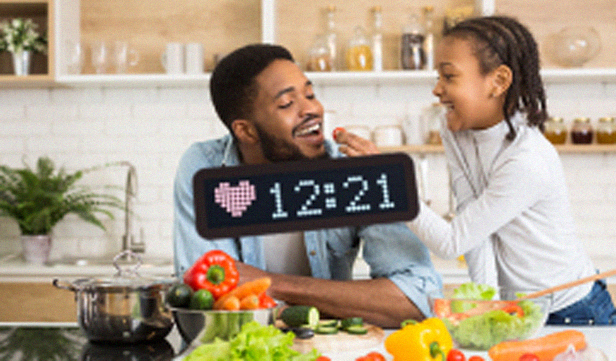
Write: {"hour": 12, "minute": 21}
